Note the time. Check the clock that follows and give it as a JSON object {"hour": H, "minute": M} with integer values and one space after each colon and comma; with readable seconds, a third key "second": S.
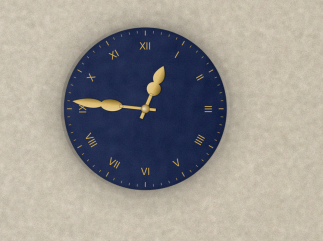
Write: {"hour": 12, "minute": 46}
